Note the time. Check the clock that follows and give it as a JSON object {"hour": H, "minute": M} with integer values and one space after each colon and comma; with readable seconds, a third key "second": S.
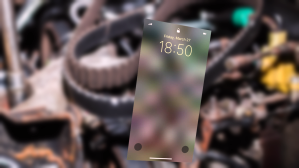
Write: {"hour": 18, "minute": 50}
